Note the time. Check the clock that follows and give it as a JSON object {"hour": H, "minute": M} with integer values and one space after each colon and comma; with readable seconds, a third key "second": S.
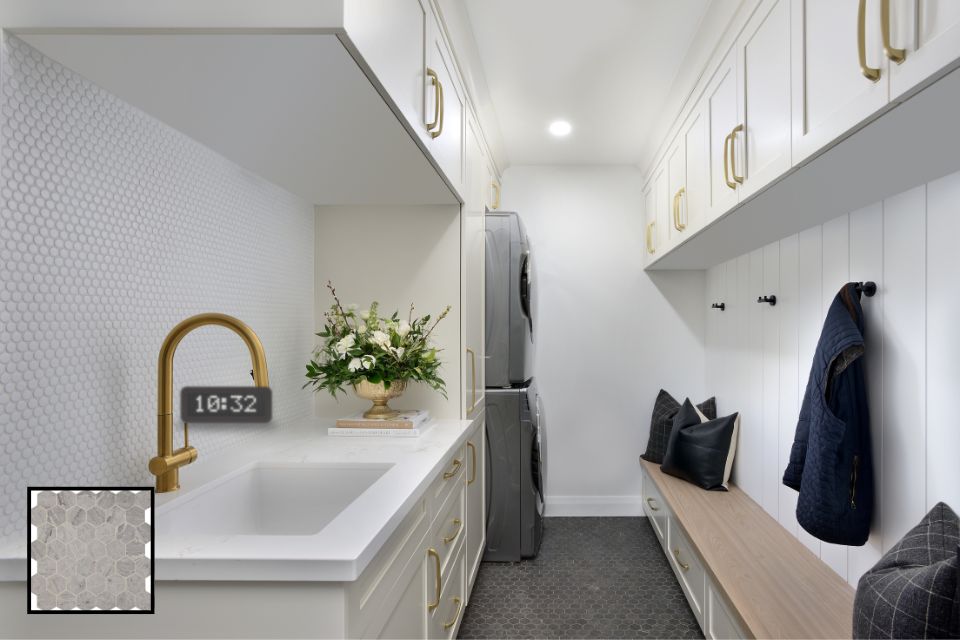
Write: {"hour": 10, "minute": 32}
